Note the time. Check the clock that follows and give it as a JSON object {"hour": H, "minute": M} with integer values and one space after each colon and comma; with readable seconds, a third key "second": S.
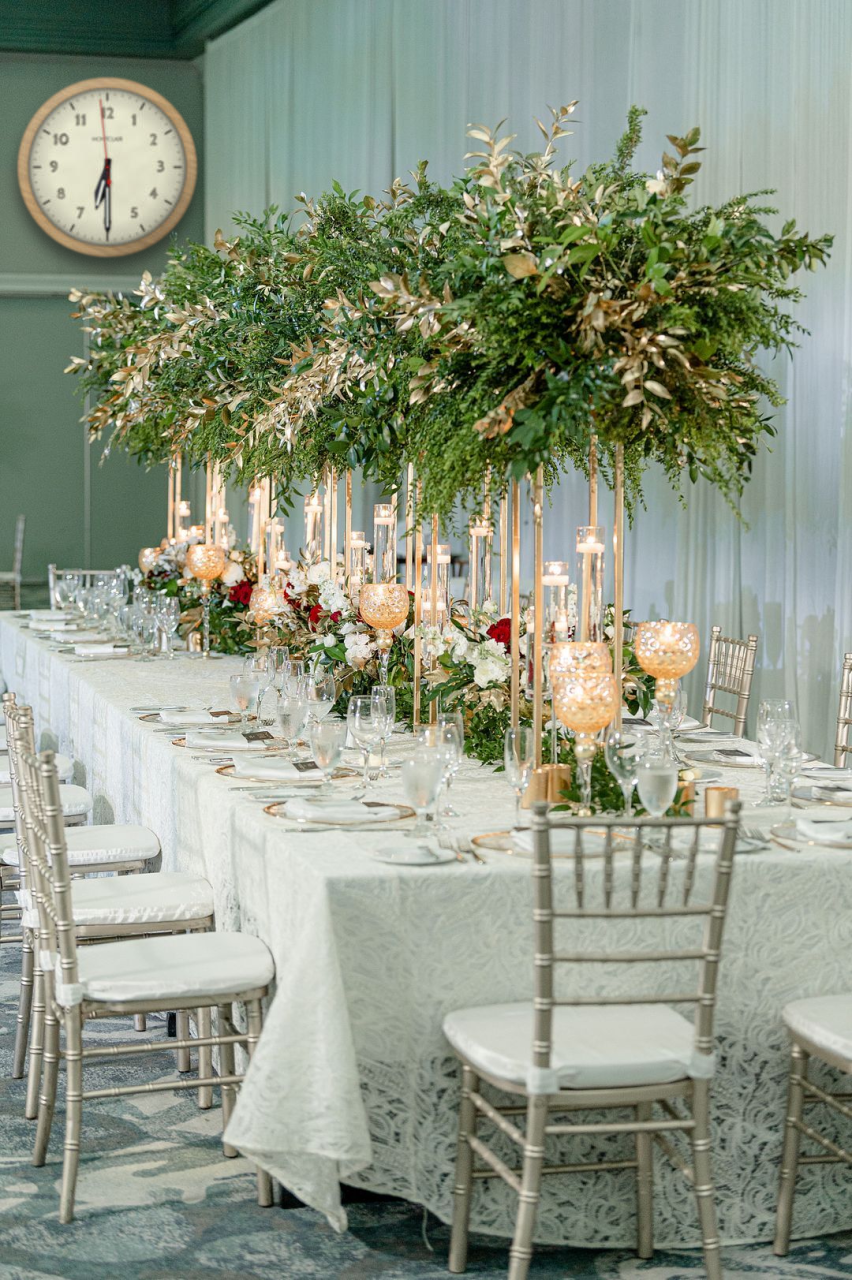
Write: {"hour": 6, "minute": 29, "second": 59}
